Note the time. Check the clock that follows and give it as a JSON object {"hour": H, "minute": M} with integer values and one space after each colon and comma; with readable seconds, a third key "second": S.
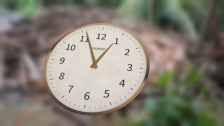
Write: {"hour": 12, "minute": 56}
